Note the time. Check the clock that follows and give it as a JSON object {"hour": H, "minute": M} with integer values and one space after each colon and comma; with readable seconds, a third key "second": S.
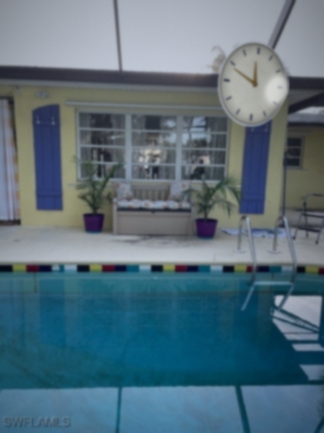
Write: {"hour": 11, "minute": 49}
